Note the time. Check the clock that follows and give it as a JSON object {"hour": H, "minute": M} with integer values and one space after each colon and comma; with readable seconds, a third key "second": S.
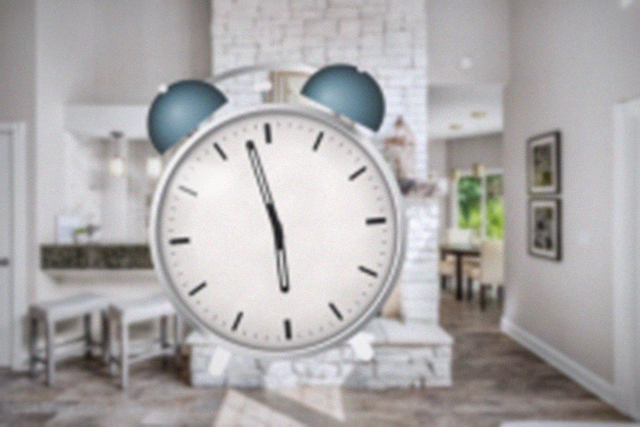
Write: {"hour": 5, "minute": 58}
